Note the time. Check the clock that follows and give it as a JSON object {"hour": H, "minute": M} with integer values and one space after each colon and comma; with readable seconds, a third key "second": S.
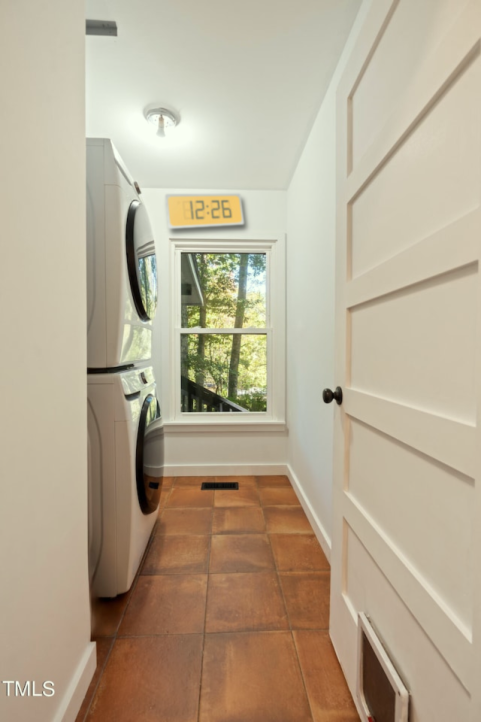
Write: {"hour": 12, "minute": 26}
